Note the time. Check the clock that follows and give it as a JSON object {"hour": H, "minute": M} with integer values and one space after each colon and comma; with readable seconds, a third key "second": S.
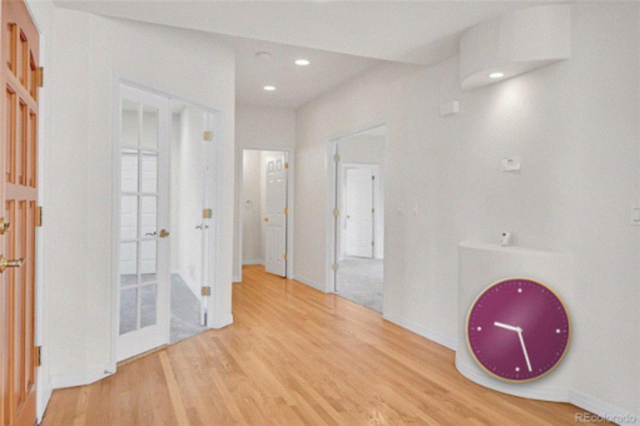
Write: {"hour": 9, "minute": 27}
